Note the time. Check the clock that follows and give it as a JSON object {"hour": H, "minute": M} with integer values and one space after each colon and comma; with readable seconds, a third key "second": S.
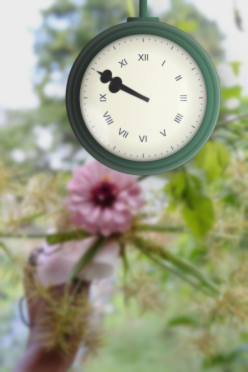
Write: {"hour": 9, "minute": 50}
